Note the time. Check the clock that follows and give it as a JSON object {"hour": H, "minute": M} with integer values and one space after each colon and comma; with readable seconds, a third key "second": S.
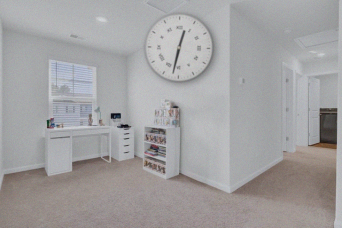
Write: {"hour": 12, "minute": 32}
